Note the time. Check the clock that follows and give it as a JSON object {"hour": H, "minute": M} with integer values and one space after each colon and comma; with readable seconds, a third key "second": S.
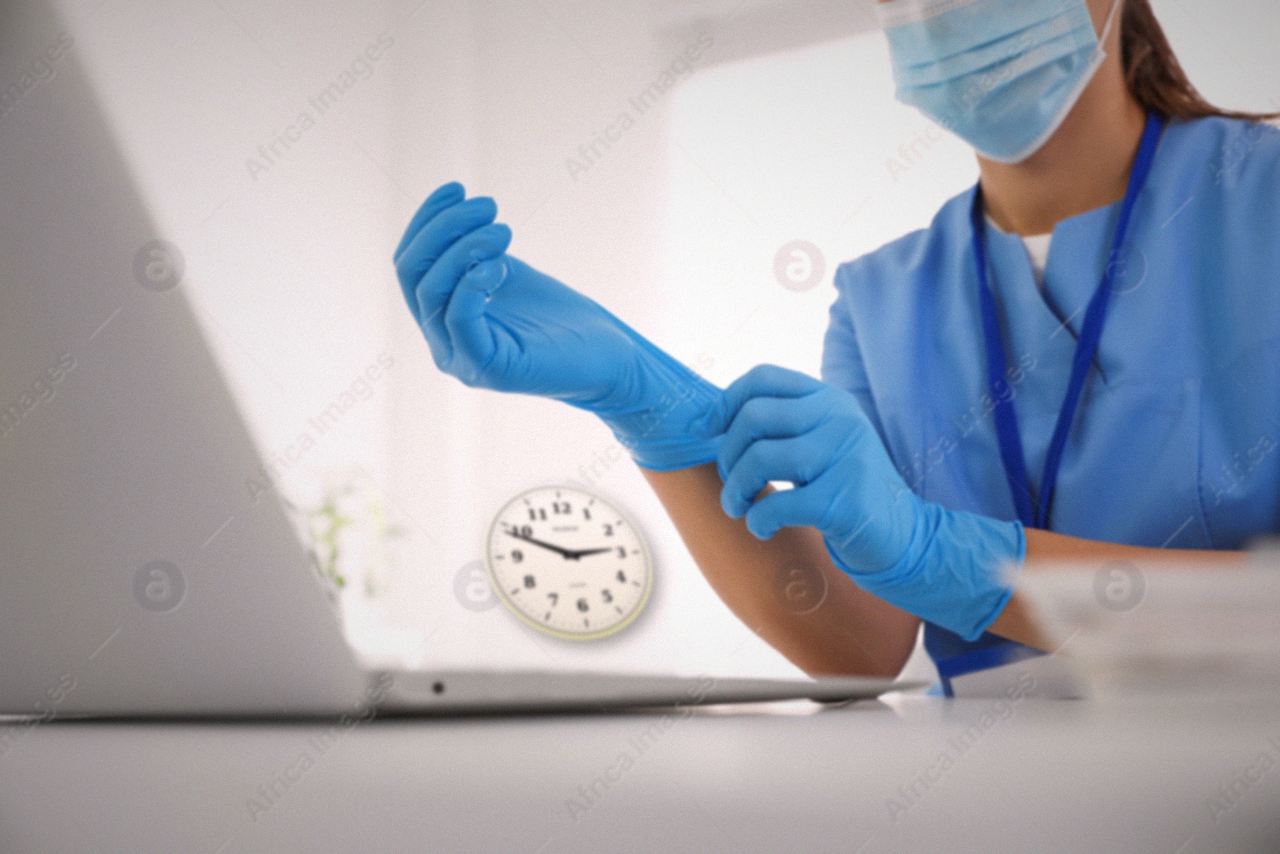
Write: {"hour": 2, "minute": 49}
